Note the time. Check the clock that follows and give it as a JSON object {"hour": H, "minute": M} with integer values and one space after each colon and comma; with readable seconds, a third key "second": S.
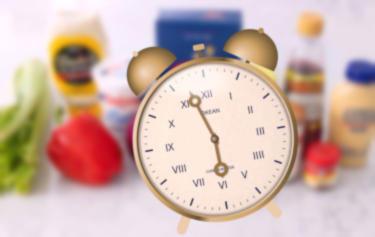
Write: {"hour": 5, "minute": 57}
